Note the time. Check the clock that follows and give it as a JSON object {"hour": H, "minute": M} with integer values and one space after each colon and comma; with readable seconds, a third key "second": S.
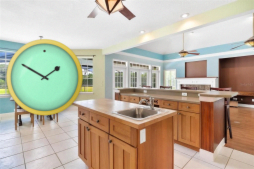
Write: {"hour": 1, "minute": 50}
